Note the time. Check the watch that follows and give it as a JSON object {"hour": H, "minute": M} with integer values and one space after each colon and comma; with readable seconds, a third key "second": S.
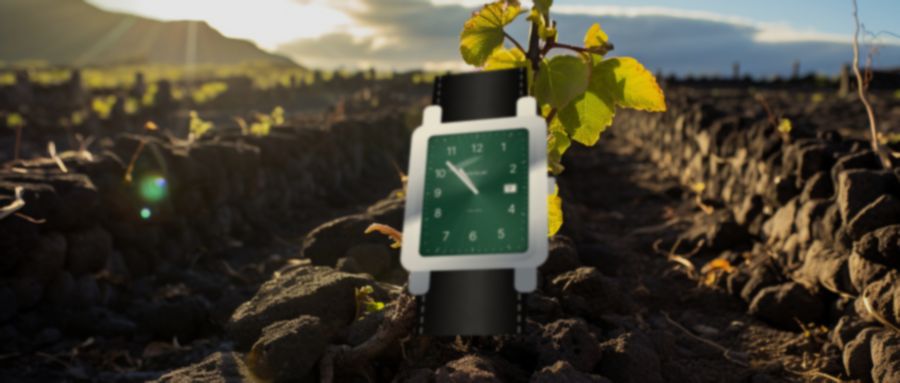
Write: {"hour": 10, "minute": 53}
